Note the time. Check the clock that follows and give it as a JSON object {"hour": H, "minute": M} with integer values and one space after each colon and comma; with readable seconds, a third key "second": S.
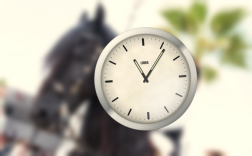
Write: {"hour": 11, "minute": 6}
